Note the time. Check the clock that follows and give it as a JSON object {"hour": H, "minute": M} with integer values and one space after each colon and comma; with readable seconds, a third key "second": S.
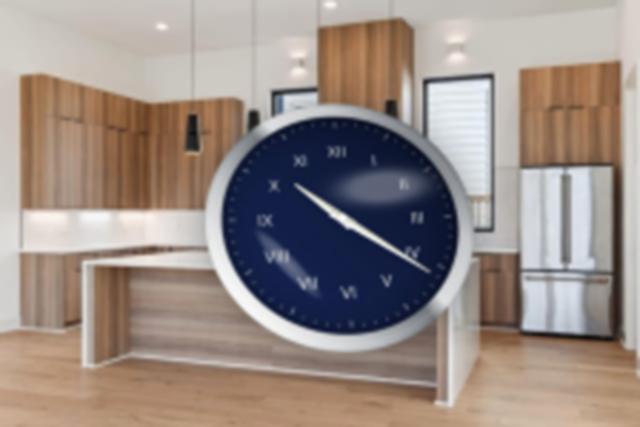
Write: {"hour": 10, "minute": 21}
